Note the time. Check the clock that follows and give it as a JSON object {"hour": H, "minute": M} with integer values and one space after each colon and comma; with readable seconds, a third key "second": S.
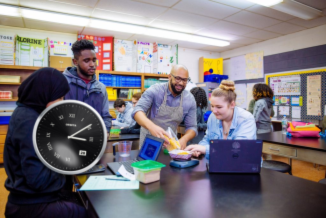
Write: {"hour": 3, "minute": 9}
